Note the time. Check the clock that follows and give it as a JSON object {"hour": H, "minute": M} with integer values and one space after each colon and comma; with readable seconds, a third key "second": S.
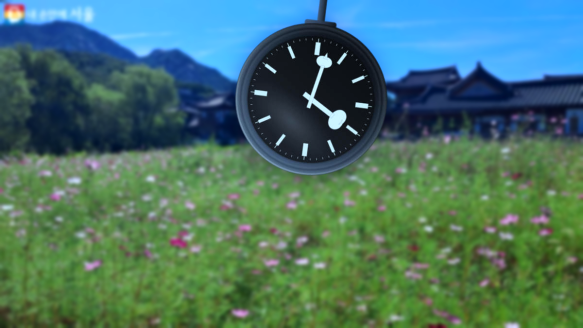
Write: {"hour": 4, "minute": 2}
